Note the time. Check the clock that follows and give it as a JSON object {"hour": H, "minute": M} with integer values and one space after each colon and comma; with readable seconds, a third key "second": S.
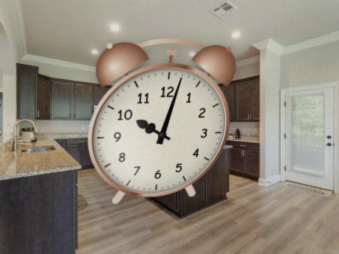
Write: {"hour": 10, "minute": 2}
